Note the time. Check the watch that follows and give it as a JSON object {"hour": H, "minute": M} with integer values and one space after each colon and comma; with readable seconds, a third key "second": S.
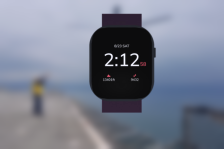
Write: {"hour": 2, "minute": 12}
